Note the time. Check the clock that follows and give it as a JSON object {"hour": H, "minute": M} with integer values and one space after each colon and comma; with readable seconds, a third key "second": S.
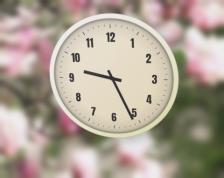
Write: {"hour": 9, "minute": 26}
